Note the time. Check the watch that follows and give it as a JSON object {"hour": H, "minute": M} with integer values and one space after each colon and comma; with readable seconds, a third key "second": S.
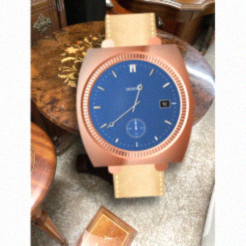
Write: {"hour": 12, "minute": 39}
